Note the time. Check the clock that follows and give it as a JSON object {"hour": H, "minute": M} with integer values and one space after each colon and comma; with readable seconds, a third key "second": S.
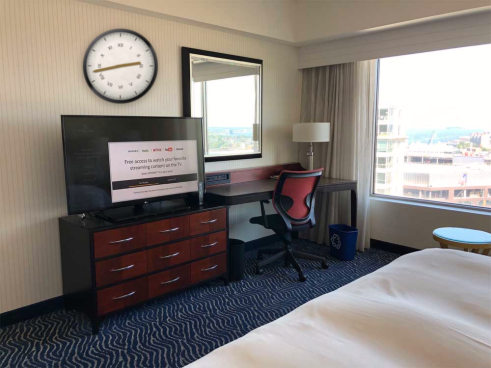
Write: {"hour": 2, "minute": 43}
